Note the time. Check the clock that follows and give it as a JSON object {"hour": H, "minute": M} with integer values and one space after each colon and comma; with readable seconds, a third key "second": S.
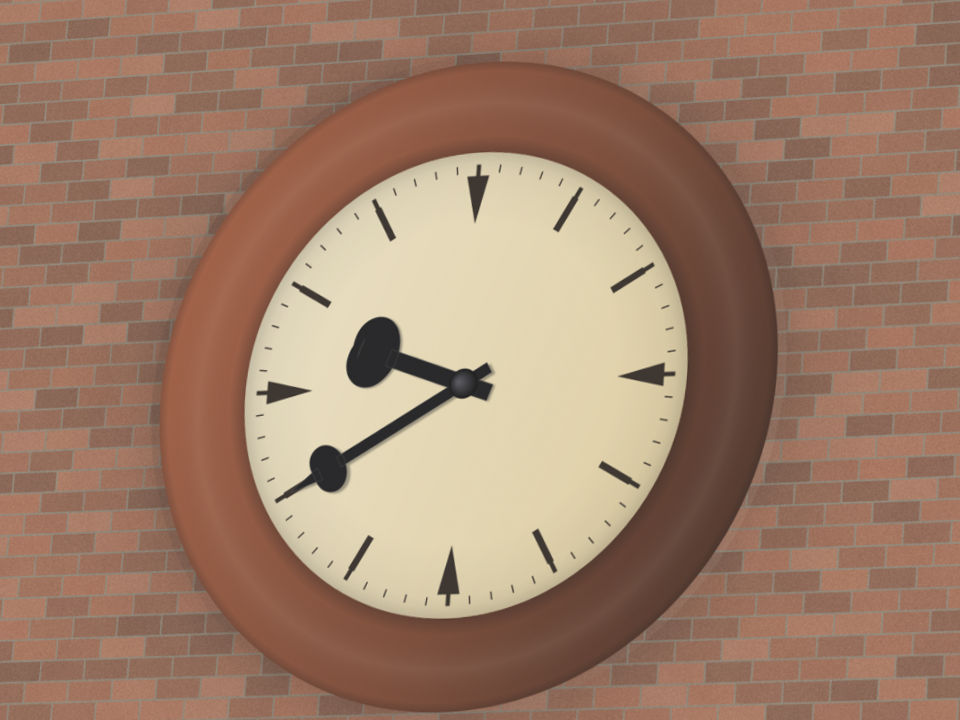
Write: {"hour": 9, "minute": 40}
